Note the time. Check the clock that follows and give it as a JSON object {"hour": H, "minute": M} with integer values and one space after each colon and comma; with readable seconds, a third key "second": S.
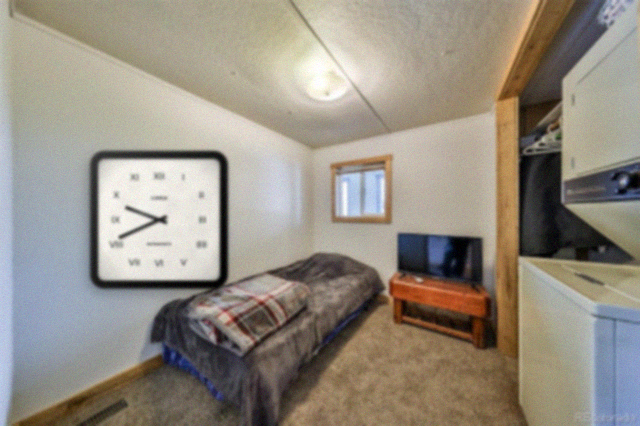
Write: {"hour": 9, "minute": 41}
